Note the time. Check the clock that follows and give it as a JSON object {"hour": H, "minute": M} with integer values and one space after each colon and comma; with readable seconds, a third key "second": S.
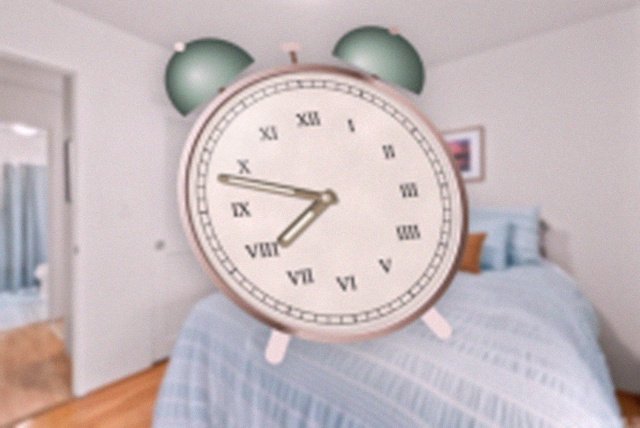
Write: {"hour": 7, "minute": 48}
